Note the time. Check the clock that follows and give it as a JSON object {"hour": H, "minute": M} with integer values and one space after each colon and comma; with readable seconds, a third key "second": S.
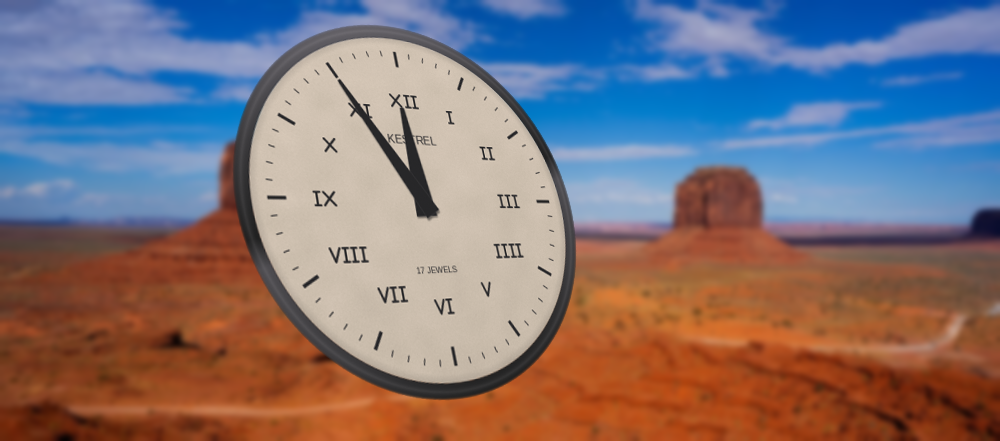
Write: {"hour": 11, "minute": 55}
